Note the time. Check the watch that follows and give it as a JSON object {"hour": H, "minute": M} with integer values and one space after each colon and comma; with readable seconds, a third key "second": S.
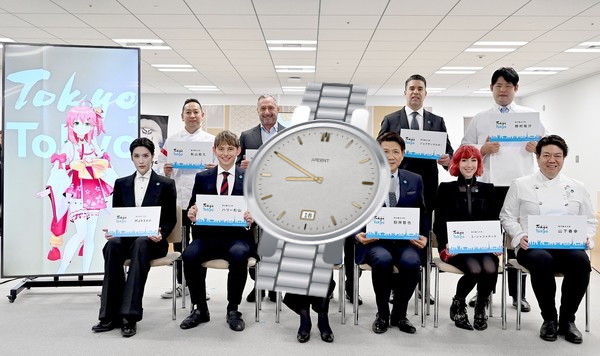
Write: {"hour": 8, "minute": 50}
